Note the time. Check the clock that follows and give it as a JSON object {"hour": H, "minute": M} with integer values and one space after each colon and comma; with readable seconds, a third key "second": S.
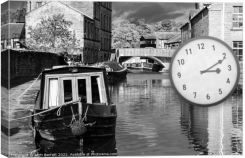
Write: {"hour": 3, "minute": 11}
